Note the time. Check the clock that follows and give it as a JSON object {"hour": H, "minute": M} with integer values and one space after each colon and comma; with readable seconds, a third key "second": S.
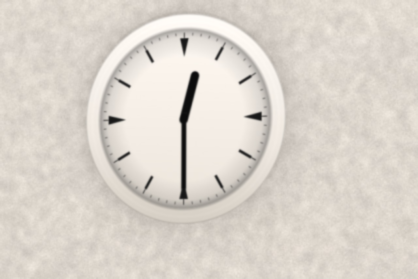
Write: {"hour": 12, "minute": 30}
